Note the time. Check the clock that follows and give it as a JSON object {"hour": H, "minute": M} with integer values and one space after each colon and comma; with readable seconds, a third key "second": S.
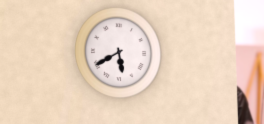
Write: {"hour": 5, "minute": 40}
